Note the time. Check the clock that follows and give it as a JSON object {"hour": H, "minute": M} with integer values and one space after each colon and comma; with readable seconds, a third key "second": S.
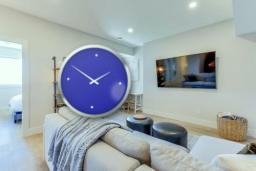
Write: {"hour": 1, "minute": 50}
